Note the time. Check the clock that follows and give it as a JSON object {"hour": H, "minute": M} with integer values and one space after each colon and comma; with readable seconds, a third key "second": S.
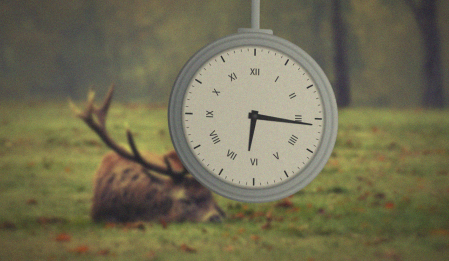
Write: {"hour": 6, "minute": 16}
